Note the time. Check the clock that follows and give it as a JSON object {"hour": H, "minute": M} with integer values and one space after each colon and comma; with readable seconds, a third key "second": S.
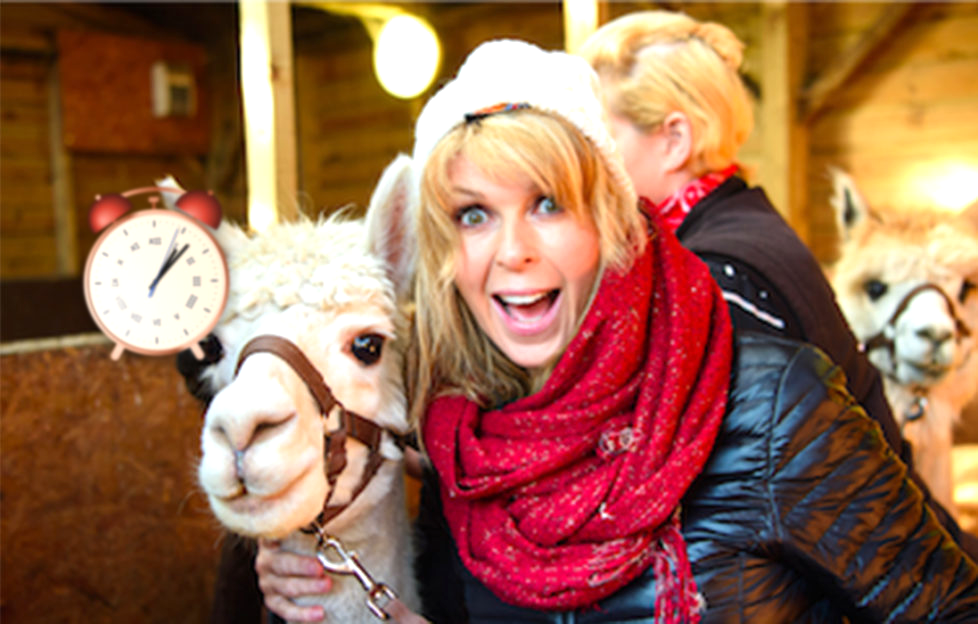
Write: {"hour": 1, "minute": 7, "second": 4}
